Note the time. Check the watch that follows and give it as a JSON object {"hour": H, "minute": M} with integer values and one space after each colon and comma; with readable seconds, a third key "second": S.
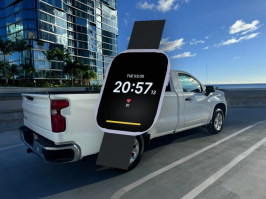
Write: {"hour": 20, "minute": 57}
